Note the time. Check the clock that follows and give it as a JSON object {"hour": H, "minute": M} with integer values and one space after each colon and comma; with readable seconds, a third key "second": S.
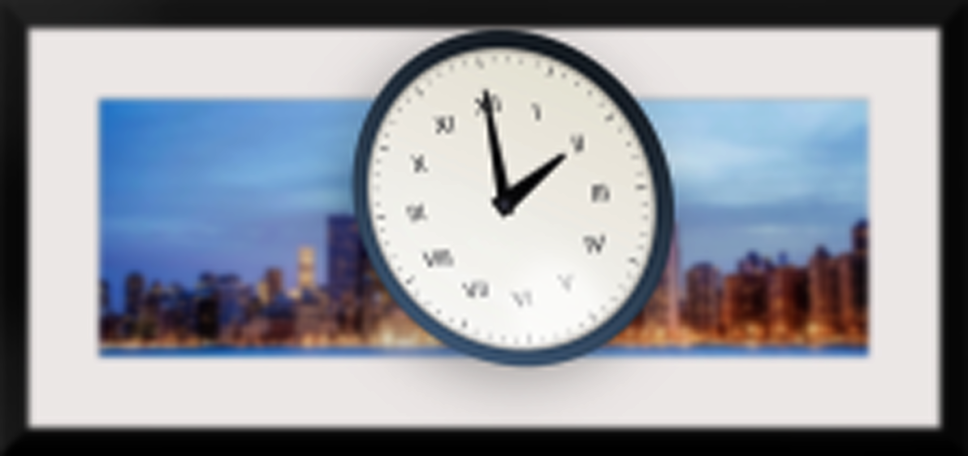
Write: {"hour": 2, "minute": 0}
